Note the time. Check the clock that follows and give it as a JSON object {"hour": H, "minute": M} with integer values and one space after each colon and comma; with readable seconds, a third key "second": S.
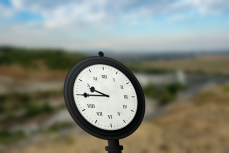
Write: {"hour": 9, "minute": 45}
